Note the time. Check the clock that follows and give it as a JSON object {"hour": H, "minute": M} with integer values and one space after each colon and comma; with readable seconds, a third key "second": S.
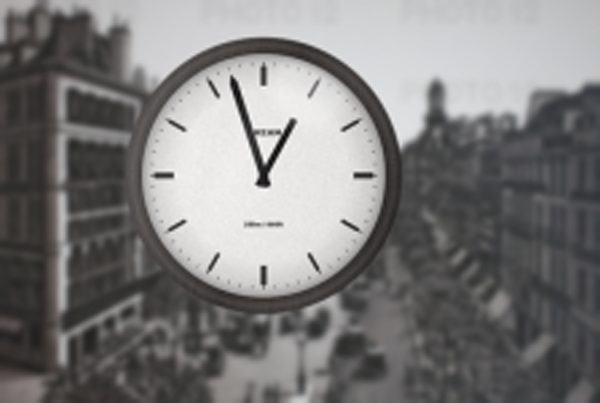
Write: {"hour": 12, "minute": 57}
